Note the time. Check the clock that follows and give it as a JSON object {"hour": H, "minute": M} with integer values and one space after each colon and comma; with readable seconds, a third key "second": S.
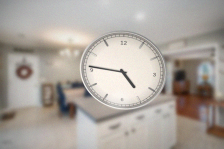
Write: {"hour": 4, "minute": 46}
